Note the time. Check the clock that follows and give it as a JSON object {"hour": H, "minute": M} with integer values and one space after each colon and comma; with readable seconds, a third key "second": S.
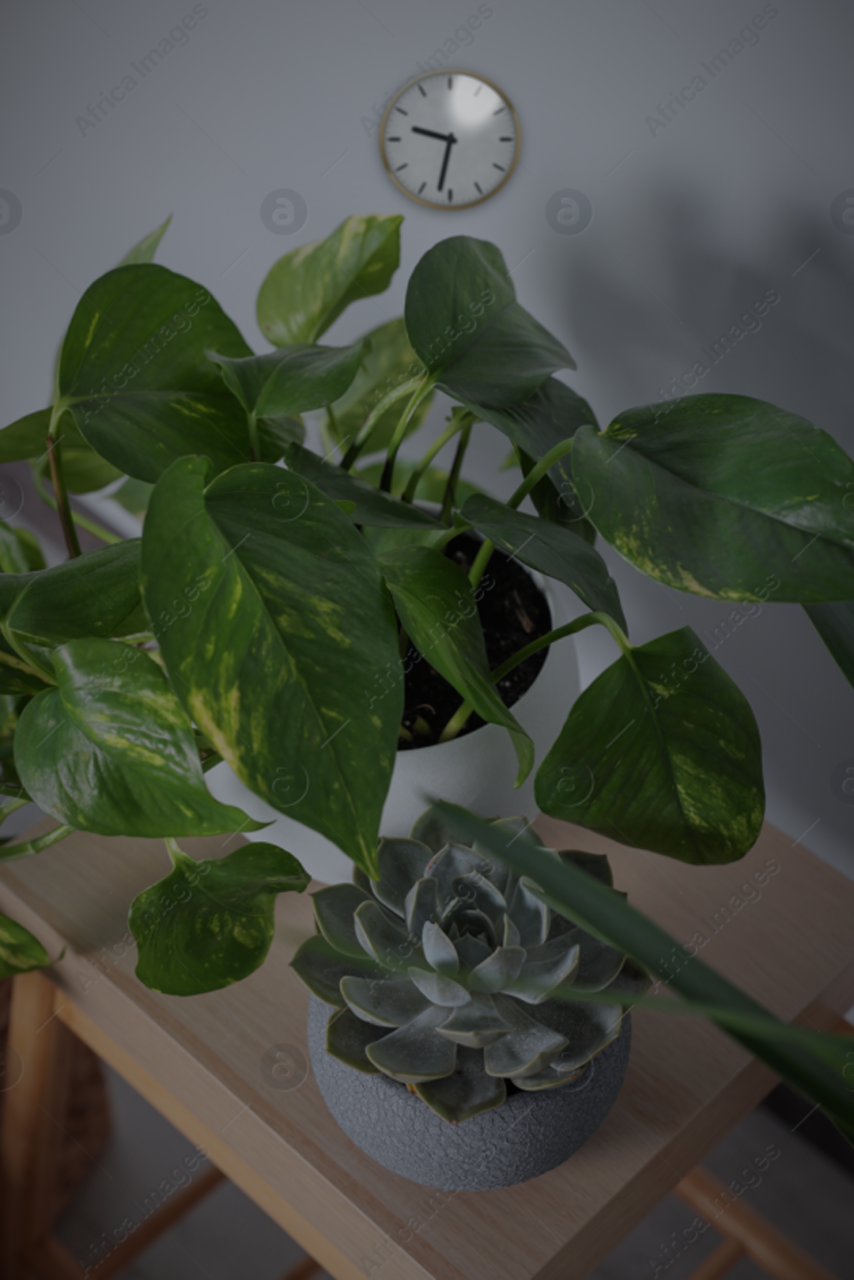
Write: {"hour": 9, "minute": 32}
